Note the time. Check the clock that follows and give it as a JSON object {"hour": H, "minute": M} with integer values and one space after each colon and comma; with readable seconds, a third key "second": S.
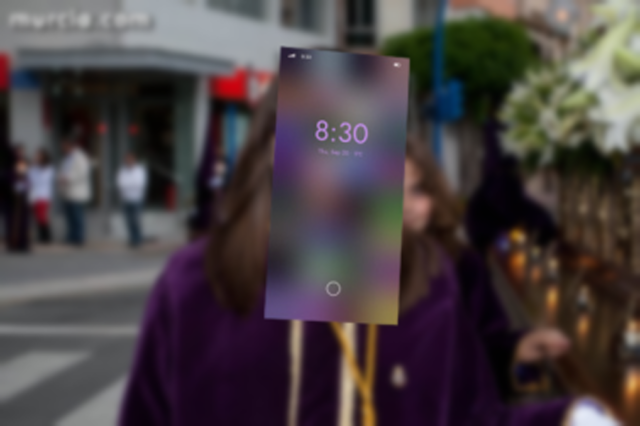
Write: {"hour": 8, "minute": 30}
